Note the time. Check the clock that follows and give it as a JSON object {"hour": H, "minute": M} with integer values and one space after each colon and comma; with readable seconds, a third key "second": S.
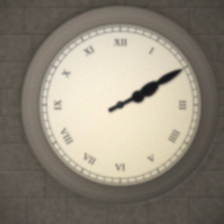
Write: {"hour": 2, "minute": 10}
